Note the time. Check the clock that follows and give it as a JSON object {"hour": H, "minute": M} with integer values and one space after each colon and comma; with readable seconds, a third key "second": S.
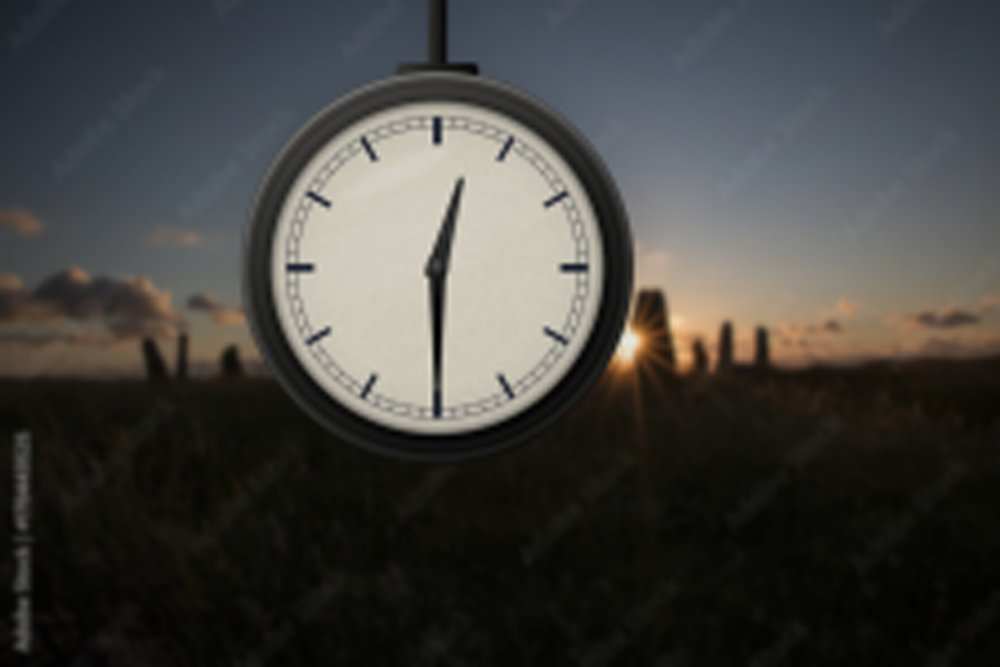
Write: {"hour": 12, "minute": 30}
